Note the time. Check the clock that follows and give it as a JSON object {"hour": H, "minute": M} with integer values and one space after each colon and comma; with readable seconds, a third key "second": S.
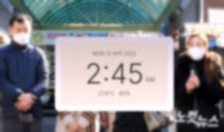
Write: {"hour": 2, "minute": 45}
